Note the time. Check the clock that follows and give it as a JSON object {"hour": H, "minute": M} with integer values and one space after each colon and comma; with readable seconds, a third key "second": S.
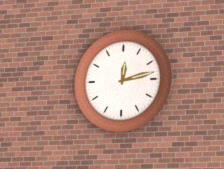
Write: {"hour": 12, "minute": 13}
